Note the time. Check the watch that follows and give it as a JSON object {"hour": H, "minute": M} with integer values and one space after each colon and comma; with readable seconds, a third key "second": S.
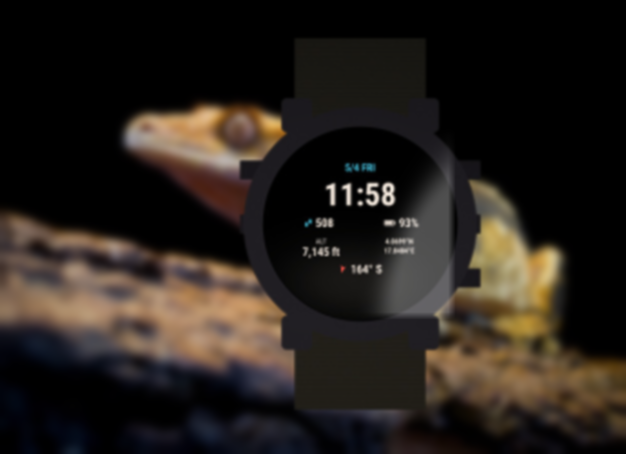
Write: {"hour": 11, "minute": 58}
